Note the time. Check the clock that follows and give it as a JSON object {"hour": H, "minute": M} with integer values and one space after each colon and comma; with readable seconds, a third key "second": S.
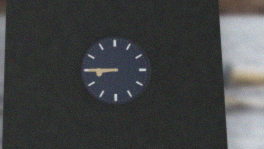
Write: {"hour": 8, "minute": 45}
